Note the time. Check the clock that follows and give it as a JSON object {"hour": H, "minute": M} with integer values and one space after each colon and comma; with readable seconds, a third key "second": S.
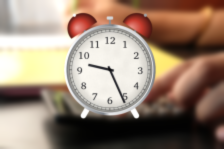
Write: {"hour": 9, "minute": 26}
